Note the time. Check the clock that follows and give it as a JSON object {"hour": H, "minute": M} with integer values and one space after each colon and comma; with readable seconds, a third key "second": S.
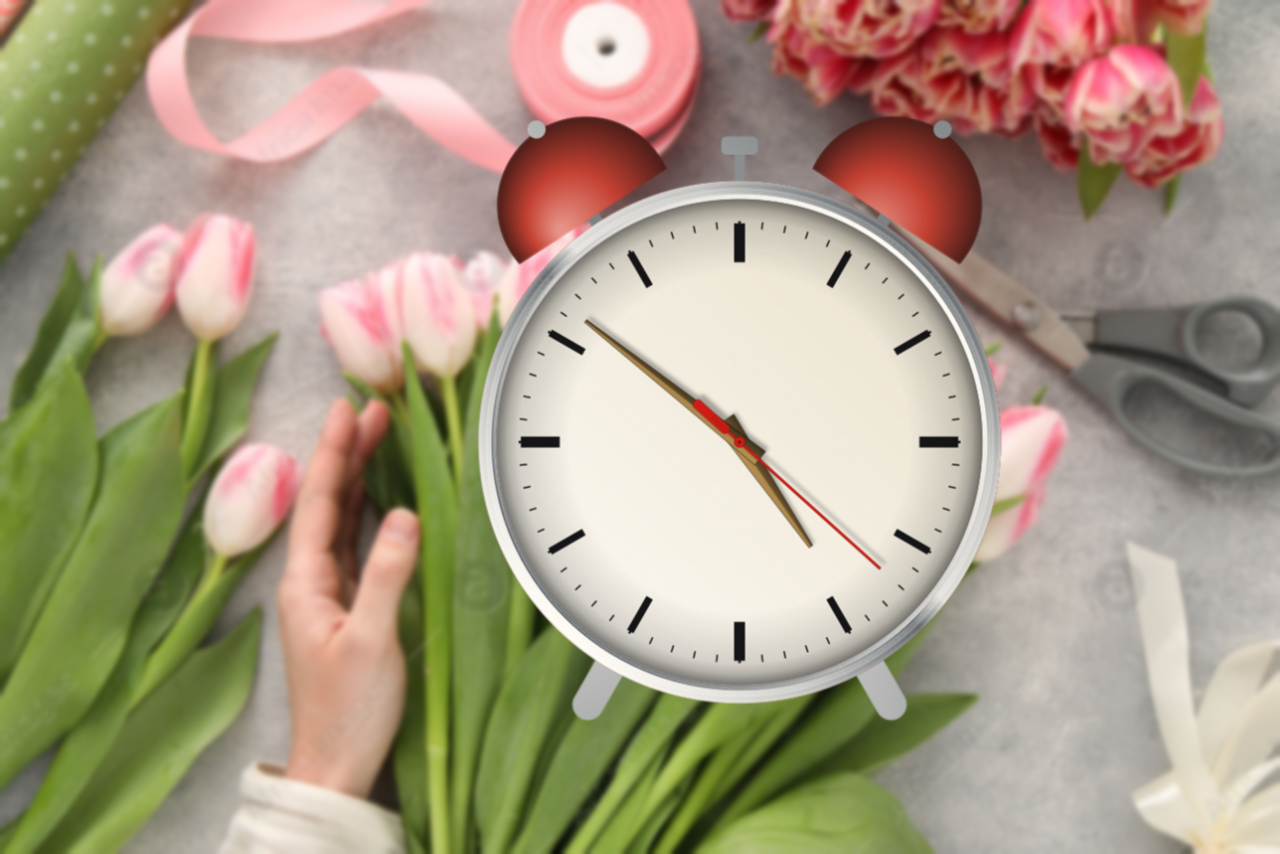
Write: {"hour": 4, "minute": 51, "second": 22}
